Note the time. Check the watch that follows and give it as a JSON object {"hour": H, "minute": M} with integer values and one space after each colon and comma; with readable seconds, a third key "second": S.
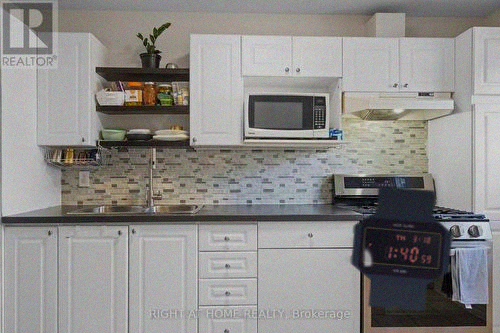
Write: {"hour": 1, "minute": 40}
